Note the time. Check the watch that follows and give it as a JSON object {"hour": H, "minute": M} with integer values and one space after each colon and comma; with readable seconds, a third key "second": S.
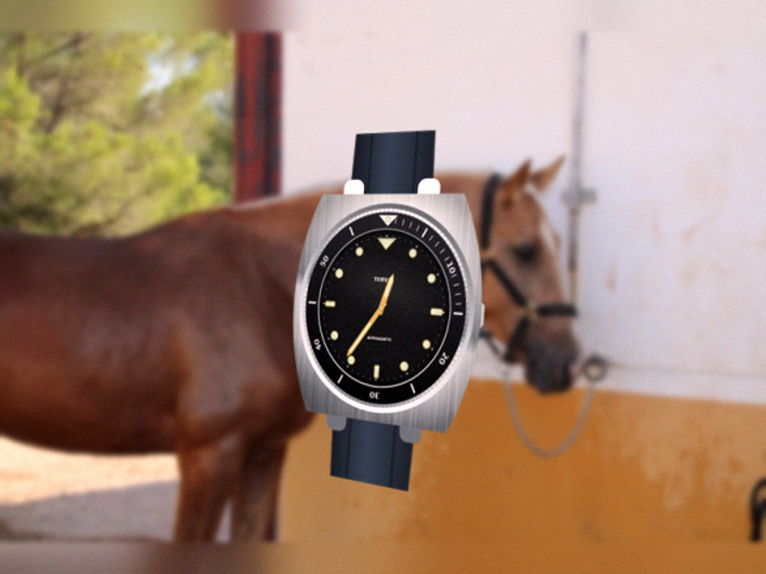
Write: {"hour": 12, "minute": 36}
